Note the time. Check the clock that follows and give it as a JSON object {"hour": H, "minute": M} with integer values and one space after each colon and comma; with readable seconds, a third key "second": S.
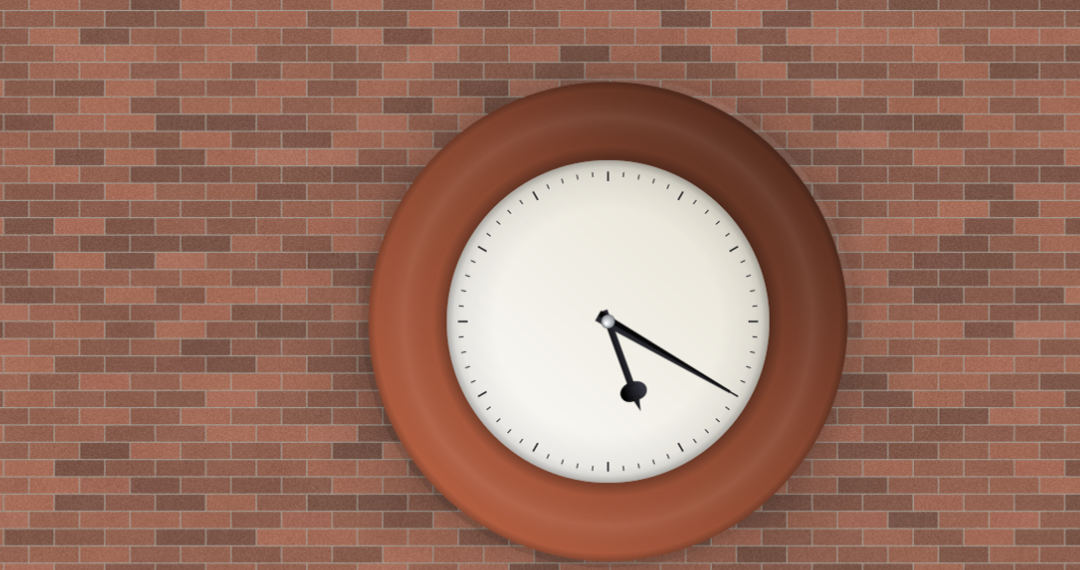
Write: {"hour": 5, "minute": 20}
